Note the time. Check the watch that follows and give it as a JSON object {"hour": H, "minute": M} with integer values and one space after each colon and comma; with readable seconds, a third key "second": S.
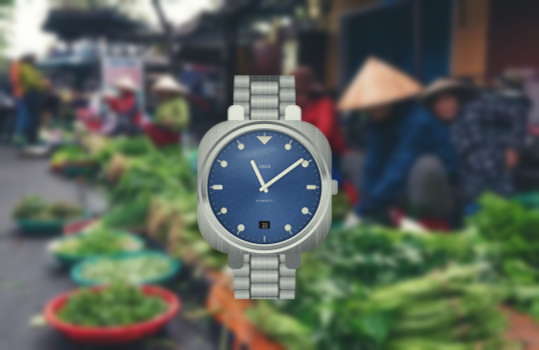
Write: {"hour": 11, "minute": 9}
